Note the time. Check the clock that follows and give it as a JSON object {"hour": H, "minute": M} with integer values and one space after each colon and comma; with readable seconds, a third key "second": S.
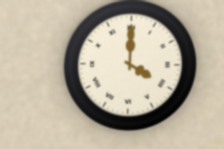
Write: {"hour": 4, "minute": 0}
